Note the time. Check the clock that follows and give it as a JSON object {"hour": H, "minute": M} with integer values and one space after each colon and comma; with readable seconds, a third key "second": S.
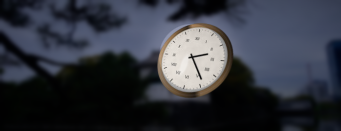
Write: {"hour": 2, "minute": 24}
